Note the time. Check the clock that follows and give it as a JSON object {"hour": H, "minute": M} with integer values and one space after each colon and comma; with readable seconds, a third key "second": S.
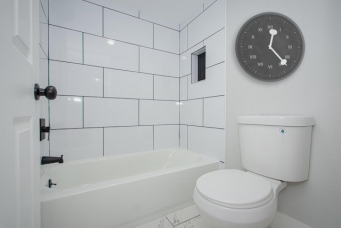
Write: {"hour": 12, "minute": 23}
